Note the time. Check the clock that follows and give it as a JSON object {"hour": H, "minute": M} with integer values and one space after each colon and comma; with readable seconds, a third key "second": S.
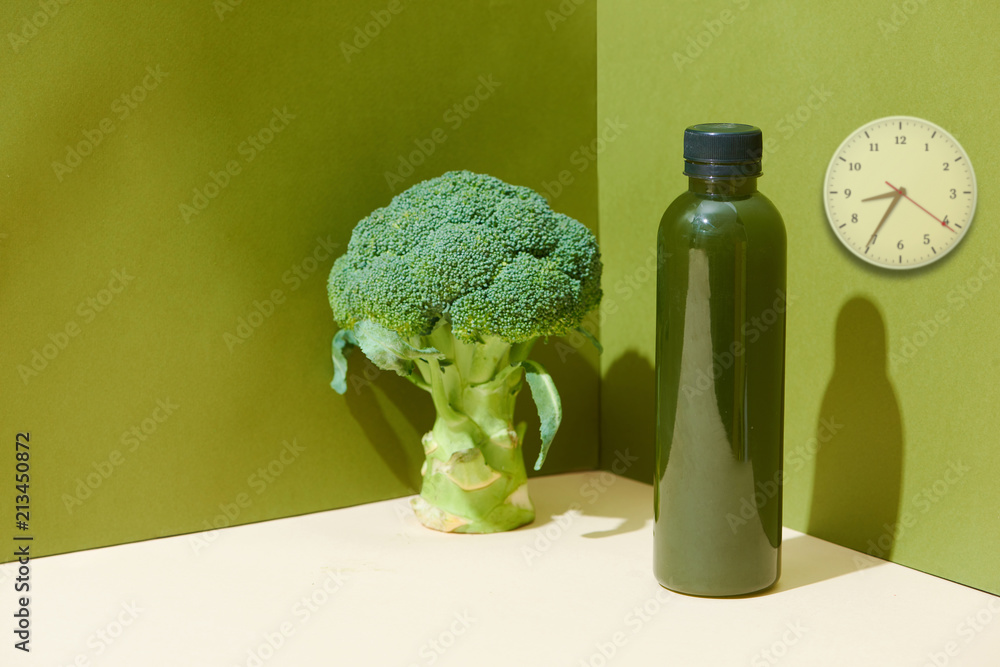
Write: {"hour": 8, "minute": 35, "second": 21}
